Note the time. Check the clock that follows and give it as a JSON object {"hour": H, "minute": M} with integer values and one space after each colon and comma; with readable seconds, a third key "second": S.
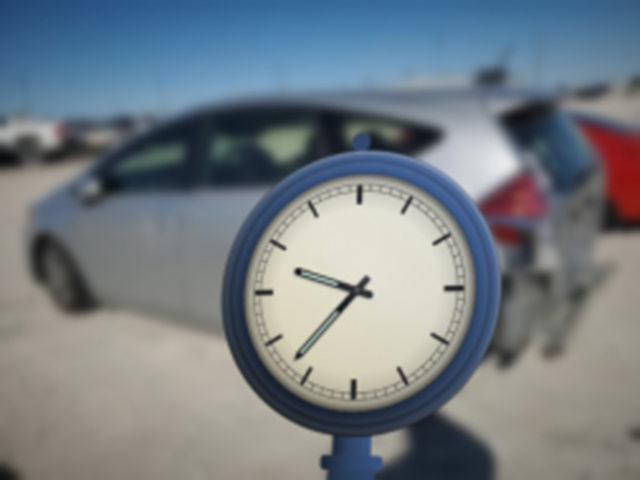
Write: {"hour": 9, "minute": 37}
